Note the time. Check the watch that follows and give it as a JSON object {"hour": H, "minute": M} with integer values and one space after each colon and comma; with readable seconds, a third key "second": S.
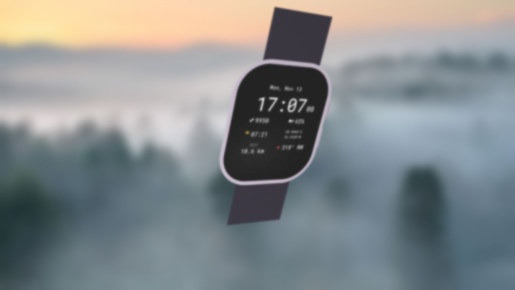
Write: {"hour": 17, "minute": 7}
